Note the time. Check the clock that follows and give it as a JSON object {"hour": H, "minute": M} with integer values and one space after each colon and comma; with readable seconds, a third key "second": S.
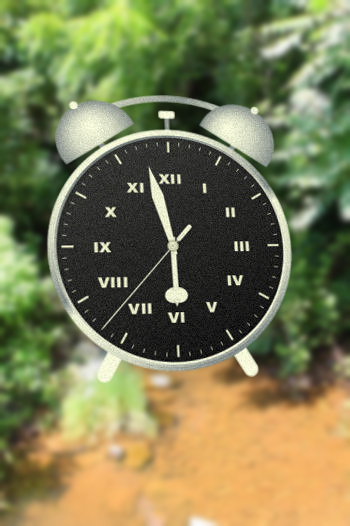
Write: {"hour": 5, "minute": 57, "second": 37}
